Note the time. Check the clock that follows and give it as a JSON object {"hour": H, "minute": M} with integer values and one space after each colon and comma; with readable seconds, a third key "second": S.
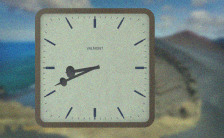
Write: {"hour": 8, "minute": 41}
